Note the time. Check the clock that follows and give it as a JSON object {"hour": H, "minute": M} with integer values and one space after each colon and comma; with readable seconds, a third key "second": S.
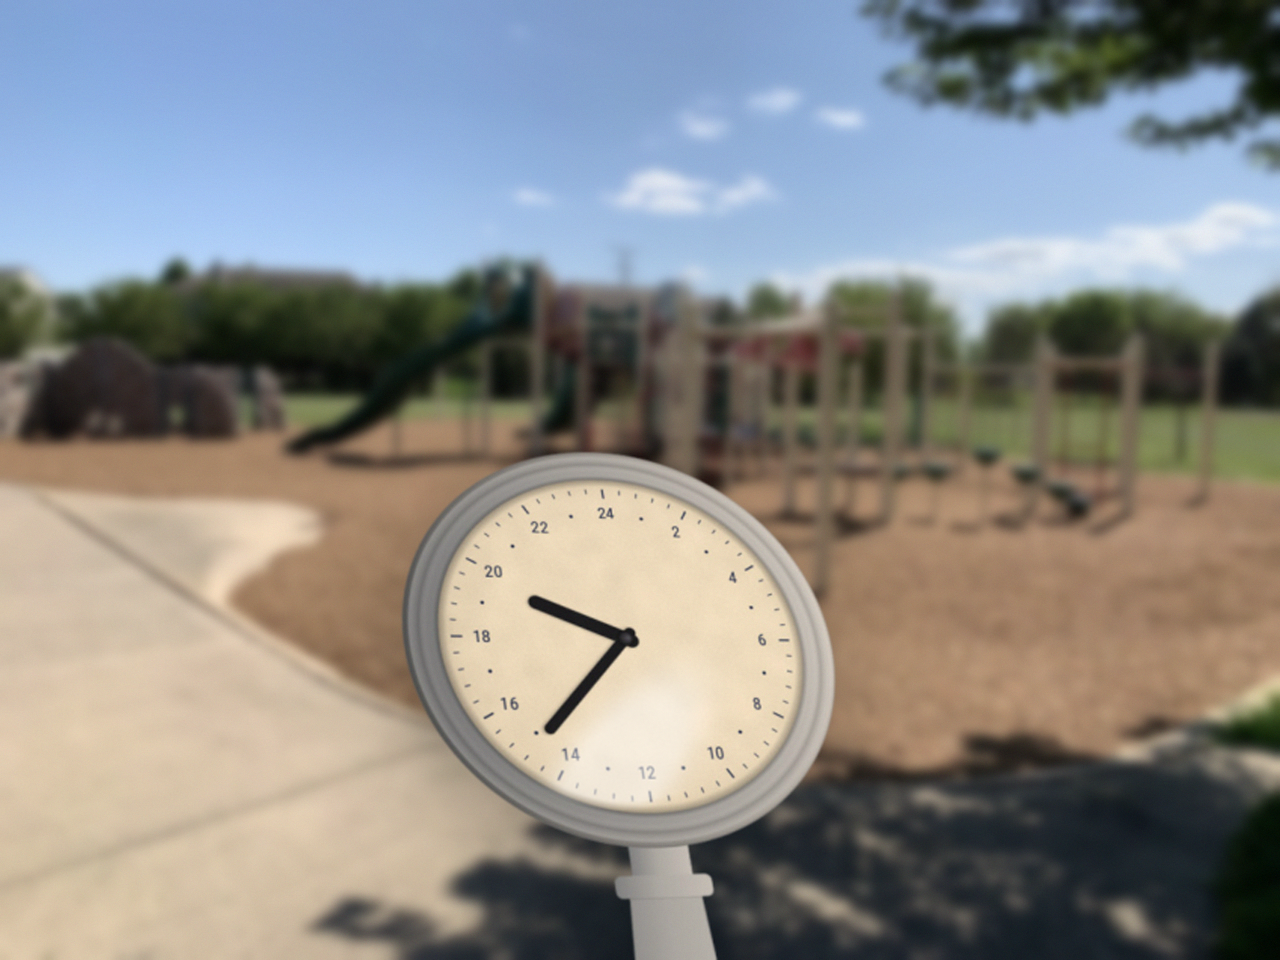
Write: {"hour": 19, "minute": 37}
